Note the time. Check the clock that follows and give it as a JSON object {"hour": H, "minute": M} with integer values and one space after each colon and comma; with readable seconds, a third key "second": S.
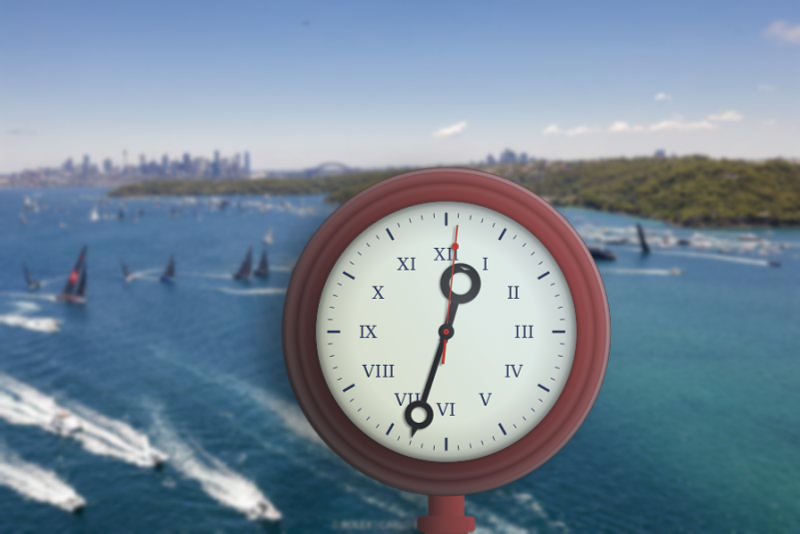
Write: {"hour": 12, "minute": 33, "second": 1}
